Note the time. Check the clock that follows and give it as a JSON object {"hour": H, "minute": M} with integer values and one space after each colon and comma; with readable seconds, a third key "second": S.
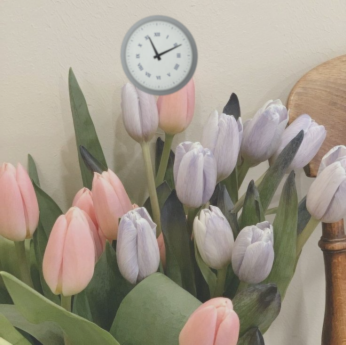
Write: {"hour": 11, "minute": 11}
